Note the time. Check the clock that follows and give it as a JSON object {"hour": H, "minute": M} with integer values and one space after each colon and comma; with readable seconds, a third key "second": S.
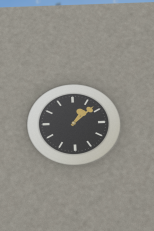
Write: {"hour": 1, "minute": 8}
